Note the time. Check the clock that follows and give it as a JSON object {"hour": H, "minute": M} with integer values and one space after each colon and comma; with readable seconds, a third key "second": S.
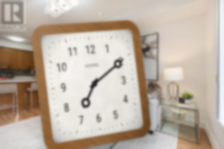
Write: {"hour": 7, "minute": 10}
